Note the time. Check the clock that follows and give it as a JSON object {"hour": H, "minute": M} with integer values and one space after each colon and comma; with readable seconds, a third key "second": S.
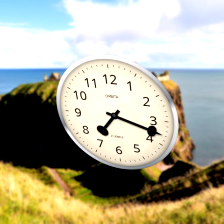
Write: {"hour": 7, "minute": 18}
